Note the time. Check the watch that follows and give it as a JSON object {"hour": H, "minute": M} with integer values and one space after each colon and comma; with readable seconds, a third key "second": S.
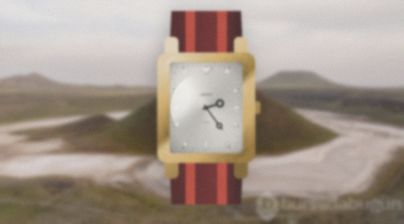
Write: {"hour": 2, "minute": 24}
